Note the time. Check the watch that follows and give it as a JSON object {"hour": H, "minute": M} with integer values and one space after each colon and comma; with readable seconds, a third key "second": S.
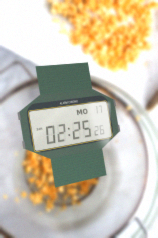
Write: {"hour": 2, "minute": 25, "second": 26}
